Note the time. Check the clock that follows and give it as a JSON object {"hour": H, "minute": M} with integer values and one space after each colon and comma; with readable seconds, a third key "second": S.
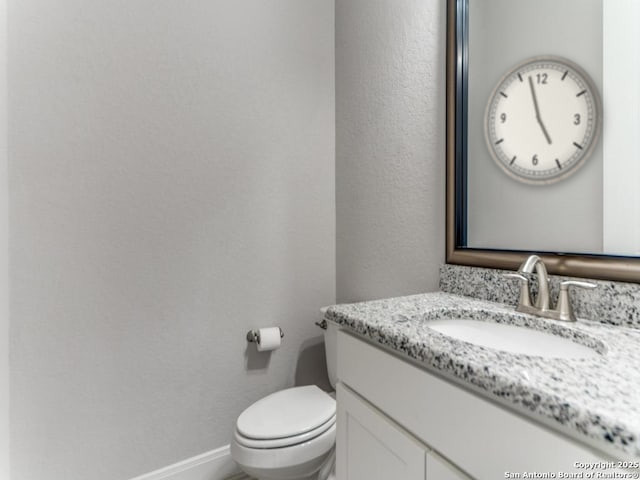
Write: {"hour": 4, "minute": 57}
